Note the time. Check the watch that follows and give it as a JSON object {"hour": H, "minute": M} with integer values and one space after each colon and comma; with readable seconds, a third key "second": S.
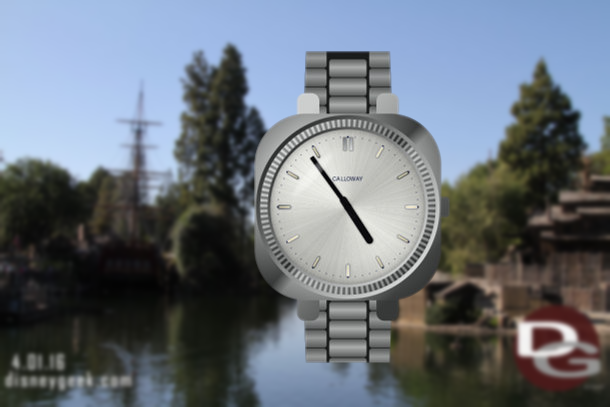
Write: {"hour": 4, "minute": 54}
